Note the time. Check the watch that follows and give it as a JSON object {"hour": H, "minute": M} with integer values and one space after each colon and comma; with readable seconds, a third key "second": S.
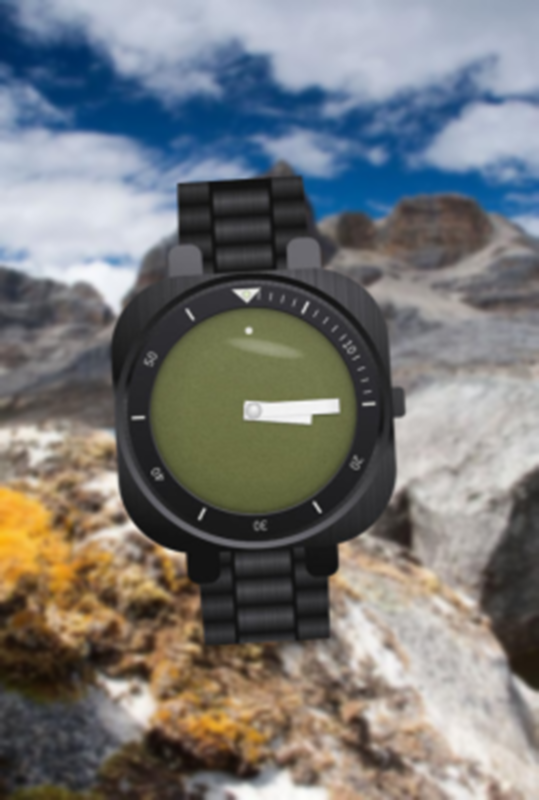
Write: {"hour": 3, "minute": 15}
